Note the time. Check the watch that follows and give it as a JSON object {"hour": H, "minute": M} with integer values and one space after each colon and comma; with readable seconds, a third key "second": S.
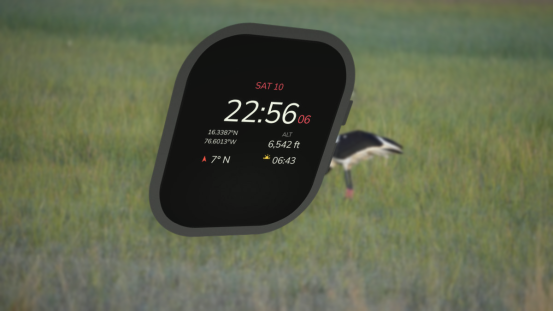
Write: {"hour": 22, "minute": 56, "second": 6}
